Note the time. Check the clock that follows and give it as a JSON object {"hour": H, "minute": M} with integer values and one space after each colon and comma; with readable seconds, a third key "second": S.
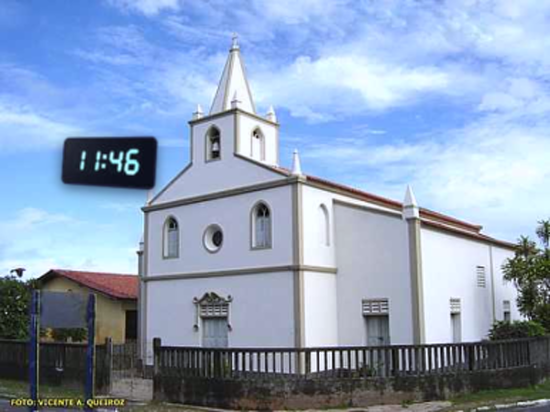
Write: {"hour": 11, "minute": 46}
